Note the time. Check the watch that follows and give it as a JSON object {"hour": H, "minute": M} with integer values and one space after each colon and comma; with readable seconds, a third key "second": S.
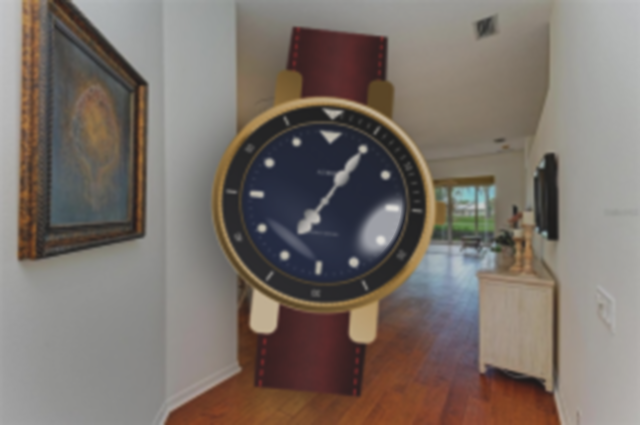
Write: {"hour": 7, "minute": 5}
